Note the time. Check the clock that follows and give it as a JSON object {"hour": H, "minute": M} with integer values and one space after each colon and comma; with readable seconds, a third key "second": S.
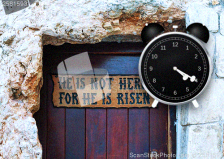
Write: {"hour": 4, "minute": 20}
